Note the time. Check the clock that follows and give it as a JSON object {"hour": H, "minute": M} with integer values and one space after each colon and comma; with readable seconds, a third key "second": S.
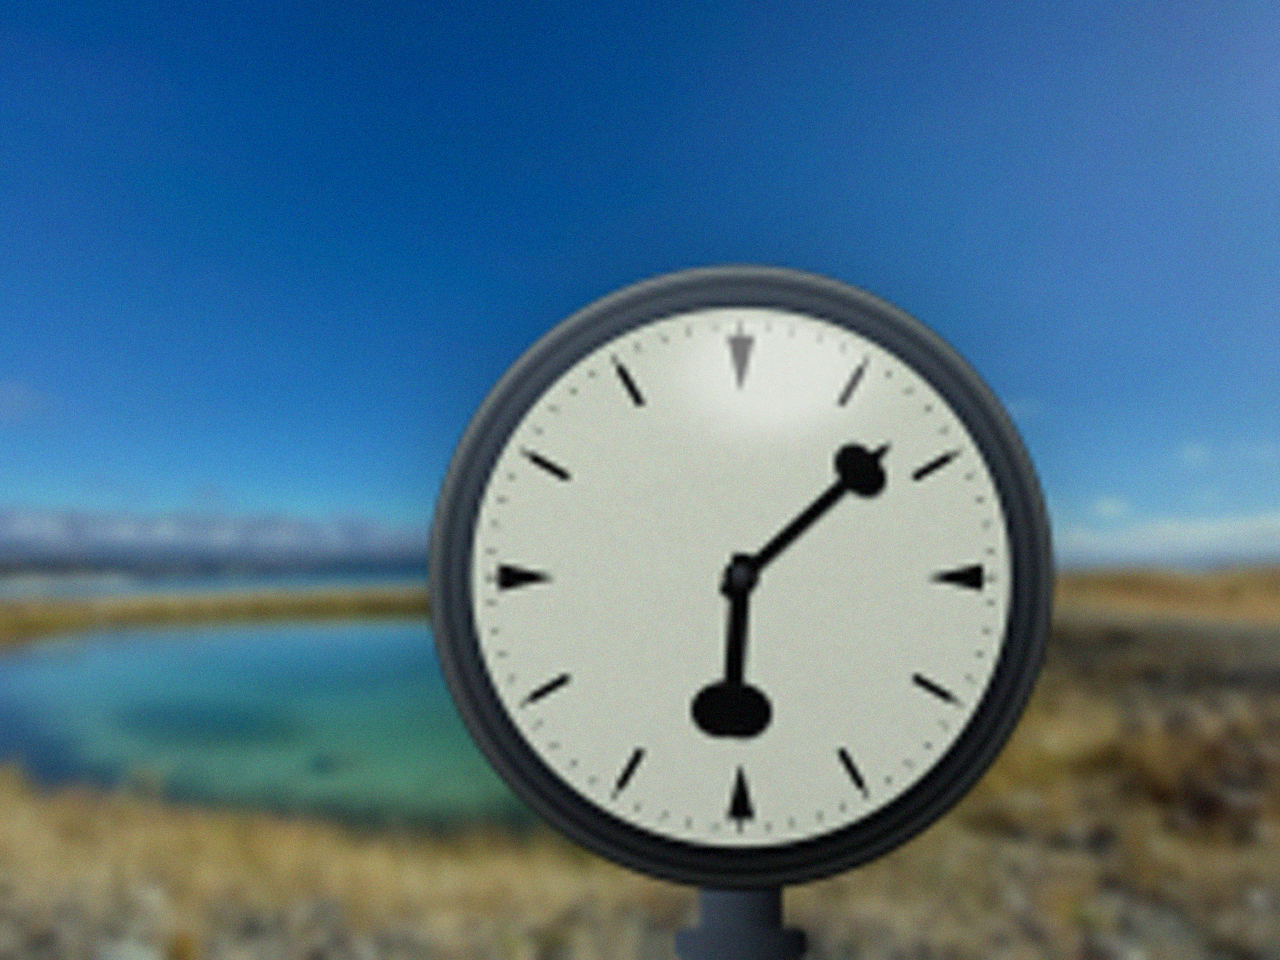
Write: {"hour": 6, "minute": 8}
